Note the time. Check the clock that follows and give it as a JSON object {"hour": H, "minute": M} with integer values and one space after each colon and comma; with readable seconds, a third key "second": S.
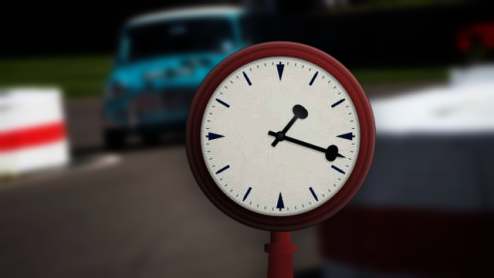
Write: {"hour": 1, "minute": 18}
